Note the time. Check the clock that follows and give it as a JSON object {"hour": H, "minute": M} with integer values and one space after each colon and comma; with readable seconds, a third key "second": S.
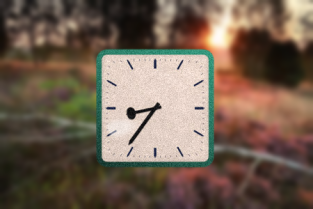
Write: {"hour": 8, "minute": 36}
